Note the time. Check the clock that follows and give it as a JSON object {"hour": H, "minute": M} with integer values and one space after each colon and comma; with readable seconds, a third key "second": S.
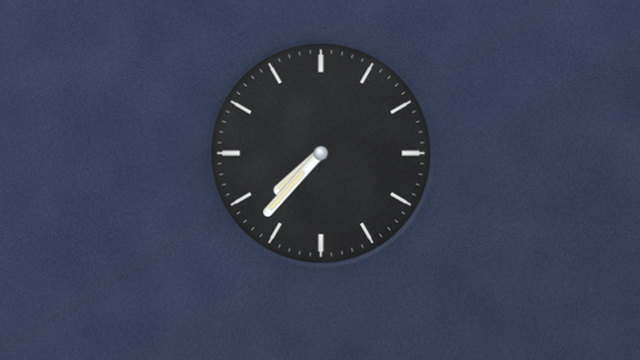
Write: {"hour": 7, "minute": 37}
